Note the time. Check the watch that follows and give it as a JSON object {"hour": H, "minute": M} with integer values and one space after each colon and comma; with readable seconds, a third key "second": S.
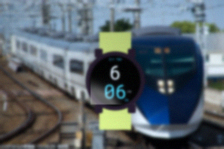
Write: {"hour": 6, "minute": 6}
